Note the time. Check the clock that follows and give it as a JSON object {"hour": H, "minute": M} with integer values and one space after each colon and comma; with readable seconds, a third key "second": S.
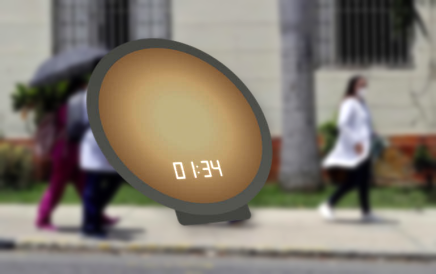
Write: {"hour": 1, "minute": 34}
